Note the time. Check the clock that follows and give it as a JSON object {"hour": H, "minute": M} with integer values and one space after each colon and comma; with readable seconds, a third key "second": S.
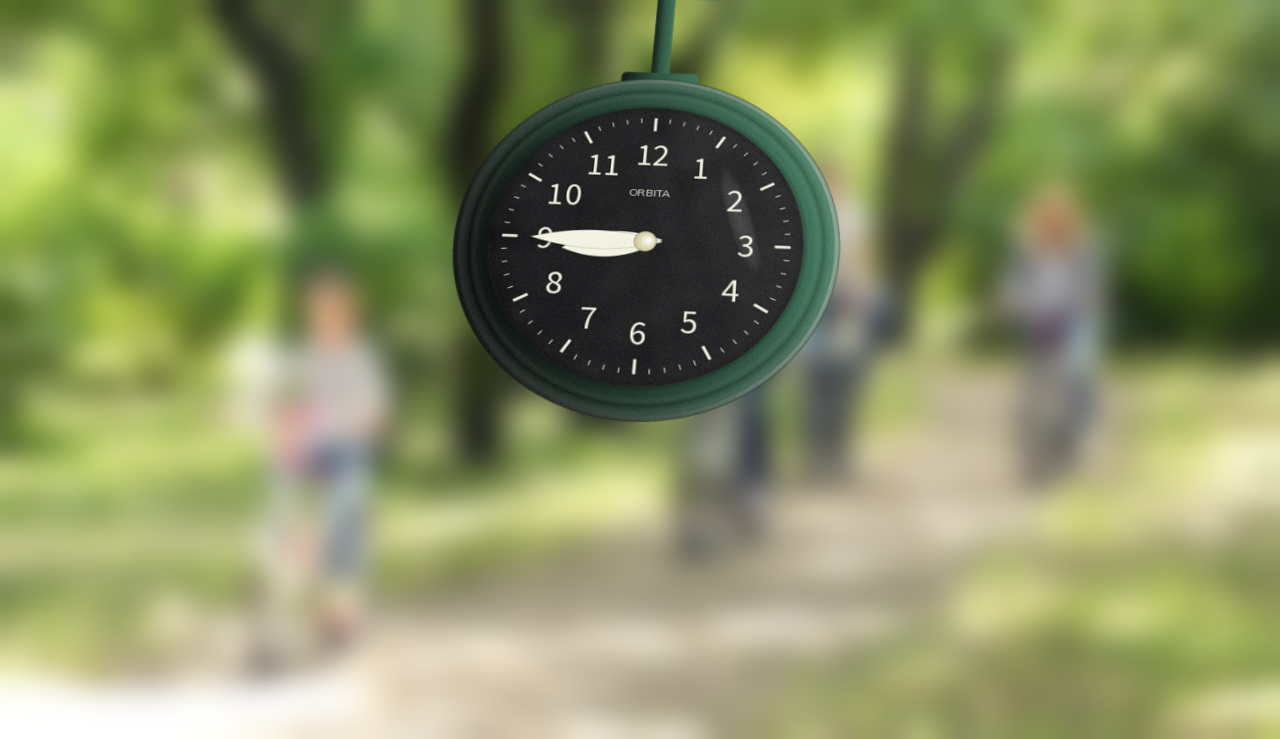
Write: {"hour": 8, "minute": 45}
